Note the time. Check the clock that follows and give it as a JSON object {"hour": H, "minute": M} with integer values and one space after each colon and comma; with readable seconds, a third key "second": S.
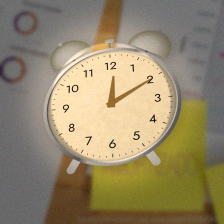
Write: {"hour": 12, "minute": 10}
